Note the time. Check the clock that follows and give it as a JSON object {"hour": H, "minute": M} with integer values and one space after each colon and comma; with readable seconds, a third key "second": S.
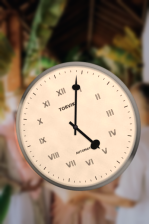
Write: {"hour": 5, "minute": 4}
